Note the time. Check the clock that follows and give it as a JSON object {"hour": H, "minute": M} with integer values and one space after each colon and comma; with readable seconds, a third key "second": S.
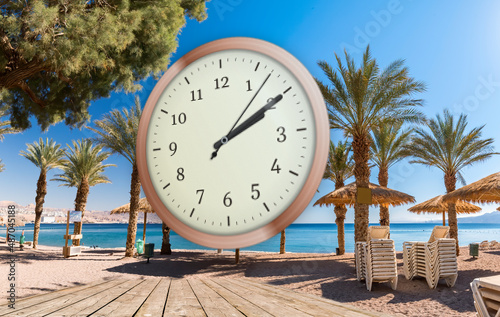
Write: {"hour": 2, "minute": 10, "second": 7}
